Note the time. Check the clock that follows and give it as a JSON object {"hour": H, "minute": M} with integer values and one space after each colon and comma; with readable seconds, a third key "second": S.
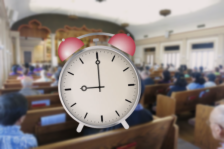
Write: {"hour": 9, "minute": 0}
